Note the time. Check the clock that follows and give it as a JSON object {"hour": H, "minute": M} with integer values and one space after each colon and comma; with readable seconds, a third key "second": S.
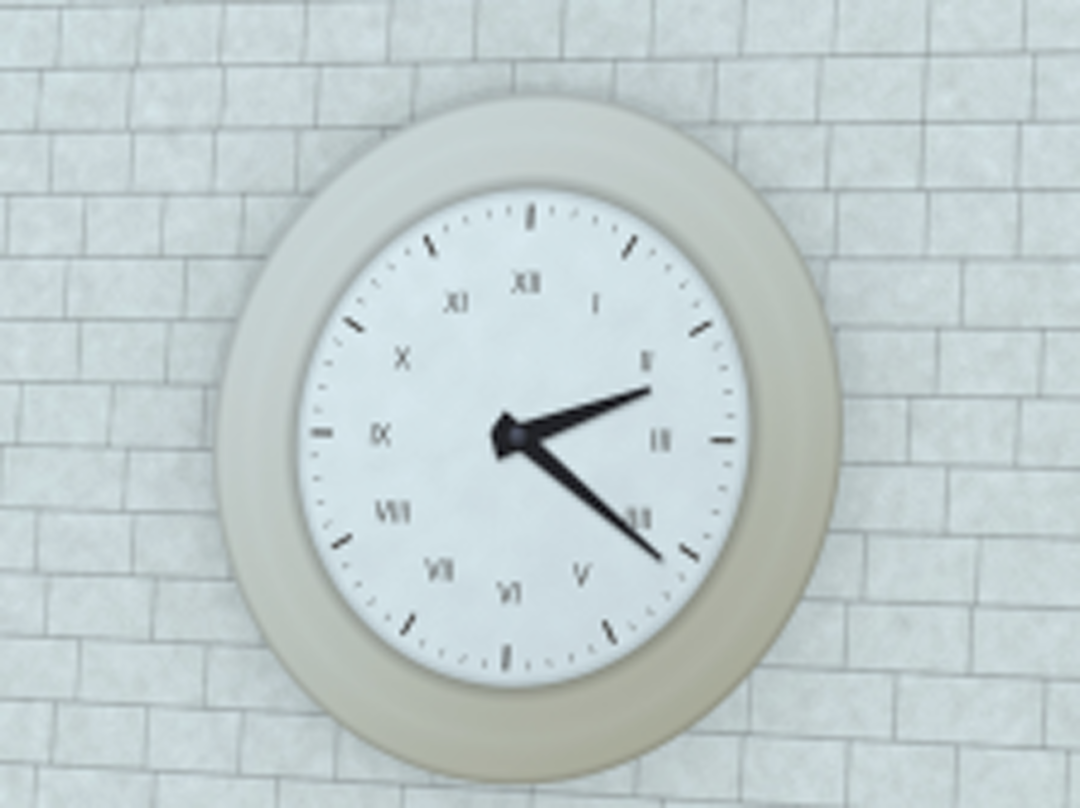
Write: {"hour": 2, "minute": 21}
